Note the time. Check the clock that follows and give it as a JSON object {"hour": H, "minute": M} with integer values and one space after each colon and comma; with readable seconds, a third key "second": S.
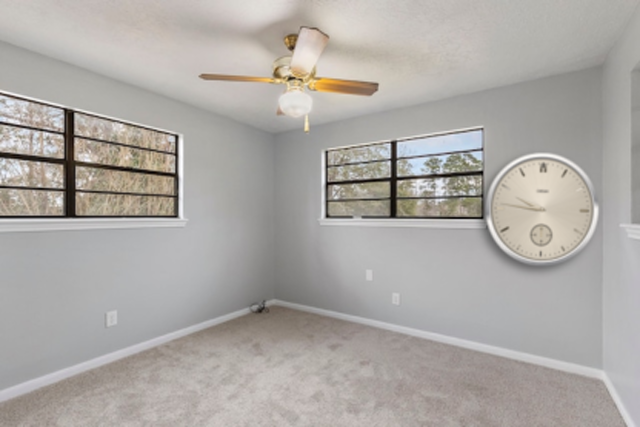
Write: {"hour": 9, "minute": 46}
